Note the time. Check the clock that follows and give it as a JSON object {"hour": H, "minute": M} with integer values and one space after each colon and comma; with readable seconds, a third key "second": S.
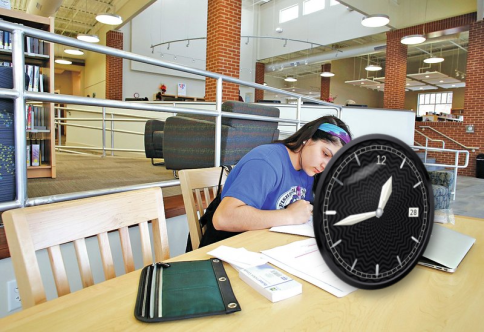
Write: {"hour": 12, "minute": 43}
